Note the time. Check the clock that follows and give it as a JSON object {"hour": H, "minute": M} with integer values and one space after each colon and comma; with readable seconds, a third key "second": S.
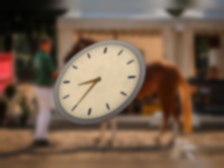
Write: {"hour": 8, "minute": 35}
